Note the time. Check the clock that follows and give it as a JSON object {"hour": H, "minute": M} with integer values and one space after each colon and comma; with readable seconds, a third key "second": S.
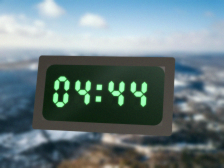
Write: {"hour": 4, "minute": 44}
